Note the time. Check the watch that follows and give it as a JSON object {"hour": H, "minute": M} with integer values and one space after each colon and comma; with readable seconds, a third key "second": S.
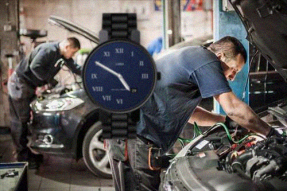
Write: {"hour": 4, "minute": 50}
